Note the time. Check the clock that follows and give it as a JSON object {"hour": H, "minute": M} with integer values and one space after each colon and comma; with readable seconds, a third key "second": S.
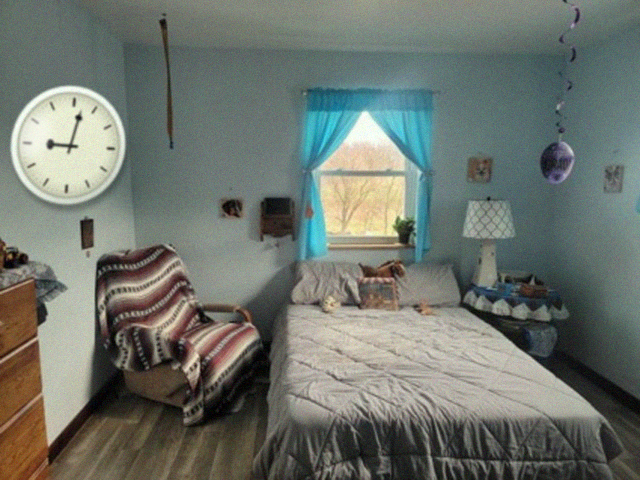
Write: {"hour": 9, "minute": 2}
